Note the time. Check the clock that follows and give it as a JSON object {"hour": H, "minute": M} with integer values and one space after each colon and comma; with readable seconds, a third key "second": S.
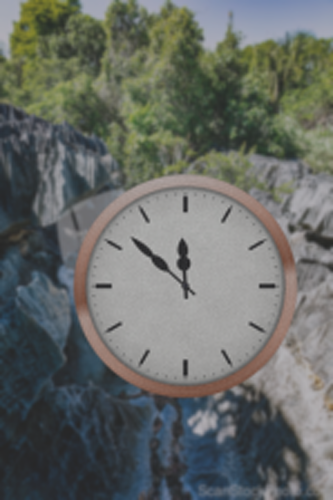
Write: {"hour": 11, "minute": 52}
